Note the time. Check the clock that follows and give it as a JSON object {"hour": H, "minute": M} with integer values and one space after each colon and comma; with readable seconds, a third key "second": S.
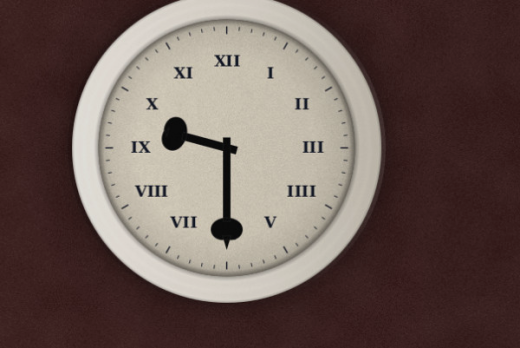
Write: {"hour": 9, "minute": 30}
